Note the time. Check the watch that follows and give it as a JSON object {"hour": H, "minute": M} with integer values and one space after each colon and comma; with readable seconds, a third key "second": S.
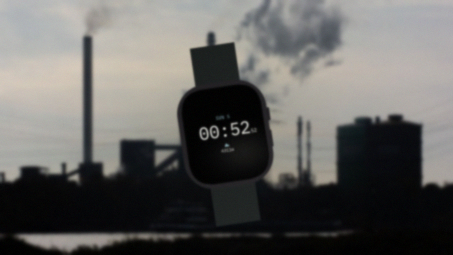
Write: {"hour": 0, "minute": 52}
